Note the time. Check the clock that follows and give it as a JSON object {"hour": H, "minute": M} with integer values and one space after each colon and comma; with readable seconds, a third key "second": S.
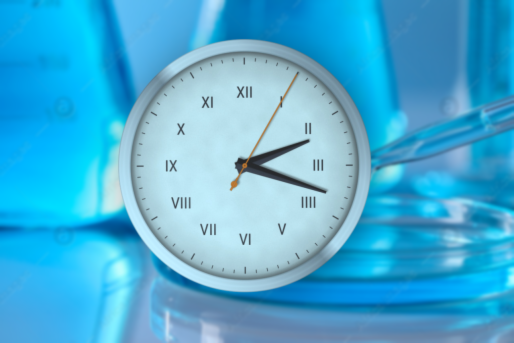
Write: {"hour": 2, "minute": 18, "second": 5}
